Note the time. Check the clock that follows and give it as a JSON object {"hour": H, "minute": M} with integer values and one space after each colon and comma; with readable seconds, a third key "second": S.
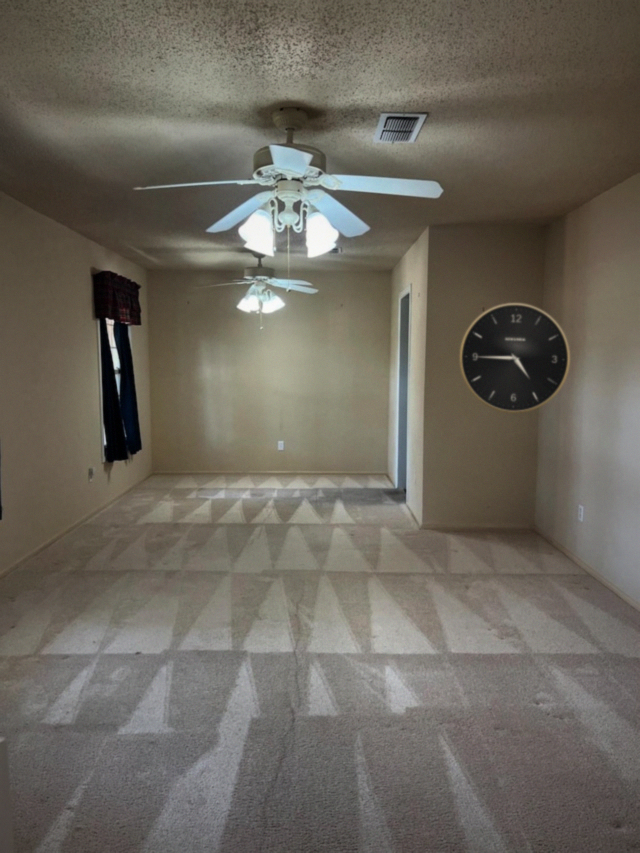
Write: {"hour": 4, "minute": 45}
